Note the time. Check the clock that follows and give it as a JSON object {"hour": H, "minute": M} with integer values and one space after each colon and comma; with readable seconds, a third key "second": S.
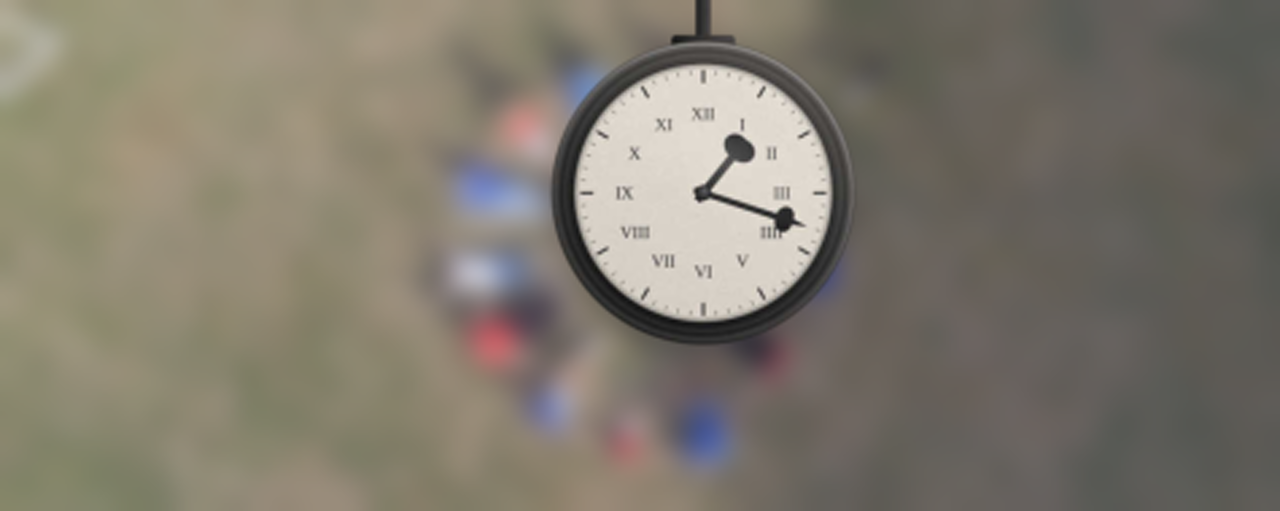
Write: {"hour": 1, "minute": 18}
